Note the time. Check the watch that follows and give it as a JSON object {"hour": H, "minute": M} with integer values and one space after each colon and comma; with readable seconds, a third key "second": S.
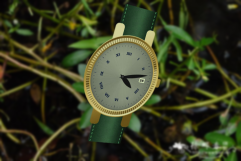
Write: {"hour": 4, "minute": 13}
